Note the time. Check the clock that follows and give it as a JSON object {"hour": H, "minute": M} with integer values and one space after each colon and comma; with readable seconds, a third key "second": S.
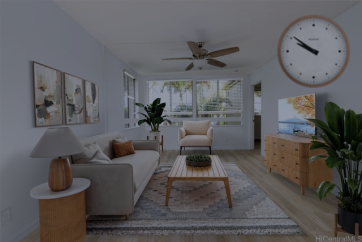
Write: {"hour": 9, "minute": 51}
